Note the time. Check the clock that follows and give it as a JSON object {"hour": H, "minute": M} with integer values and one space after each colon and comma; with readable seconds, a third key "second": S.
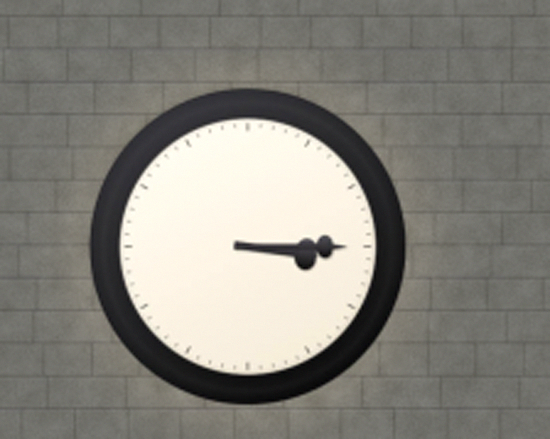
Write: {"hour": 3, "minute": 15}
